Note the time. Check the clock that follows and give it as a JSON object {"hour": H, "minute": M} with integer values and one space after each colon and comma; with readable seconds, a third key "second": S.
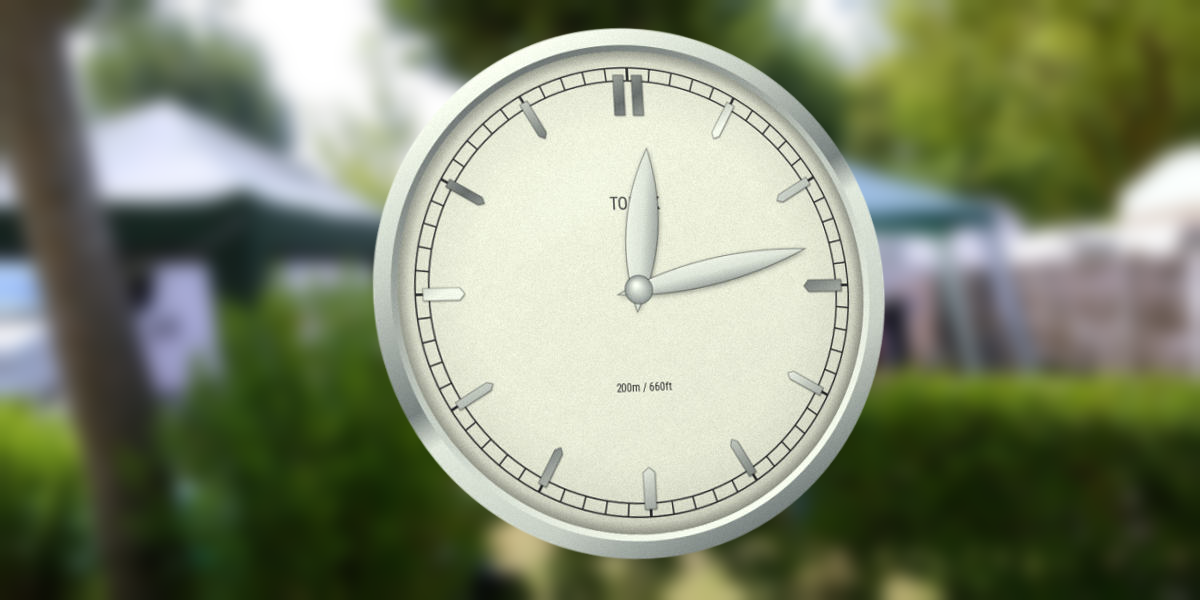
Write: {"hour": 12, "minute": 13}
